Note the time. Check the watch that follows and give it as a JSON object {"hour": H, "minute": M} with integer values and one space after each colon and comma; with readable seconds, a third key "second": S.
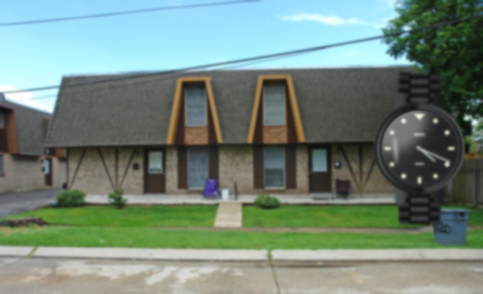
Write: {"hour": 4, "minute": 19}
